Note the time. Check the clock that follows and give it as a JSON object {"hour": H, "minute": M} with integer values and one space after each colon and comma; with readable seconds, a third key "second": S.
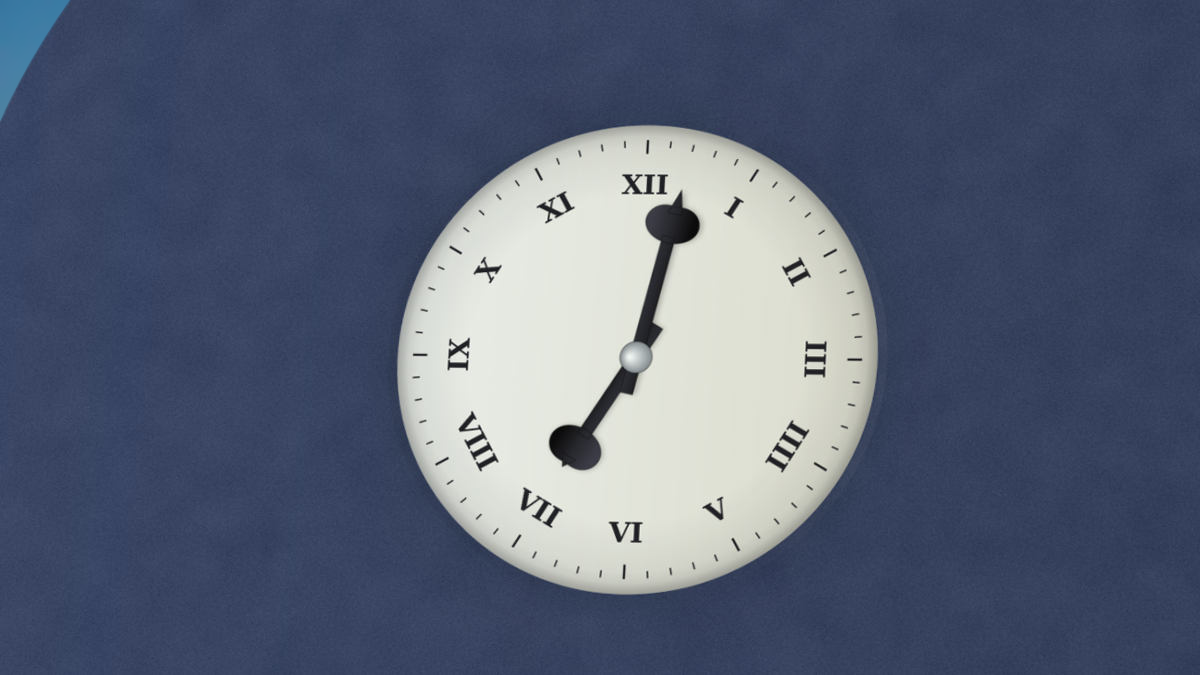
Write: {"hour": 7, "minute": 2}
